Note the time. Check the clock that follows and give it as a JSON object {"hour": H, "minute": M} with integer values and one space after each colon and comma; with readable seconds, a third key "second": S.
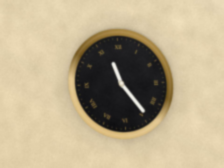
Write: {"hour": 11, "minute": 24}
